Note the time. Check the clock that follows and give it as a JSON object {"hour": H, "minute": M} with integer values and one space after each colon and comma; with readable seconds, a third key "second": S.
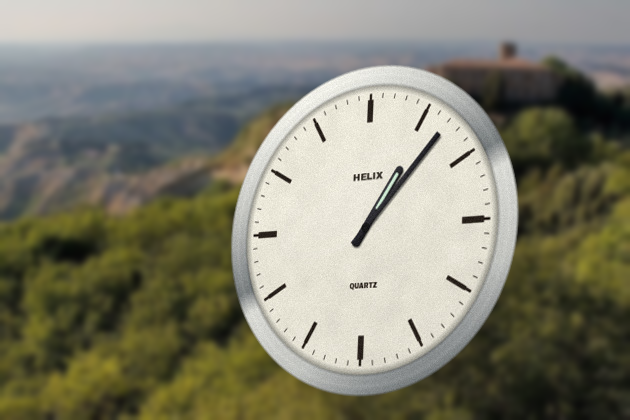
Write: {"hour": 1, "minute": 7}
